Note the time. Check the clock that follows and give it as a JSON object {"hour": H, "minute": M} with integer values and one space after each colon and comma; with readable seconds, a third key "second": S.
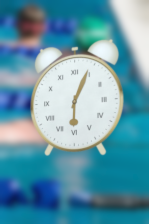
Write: {"hour": 6, "minute": 4}
